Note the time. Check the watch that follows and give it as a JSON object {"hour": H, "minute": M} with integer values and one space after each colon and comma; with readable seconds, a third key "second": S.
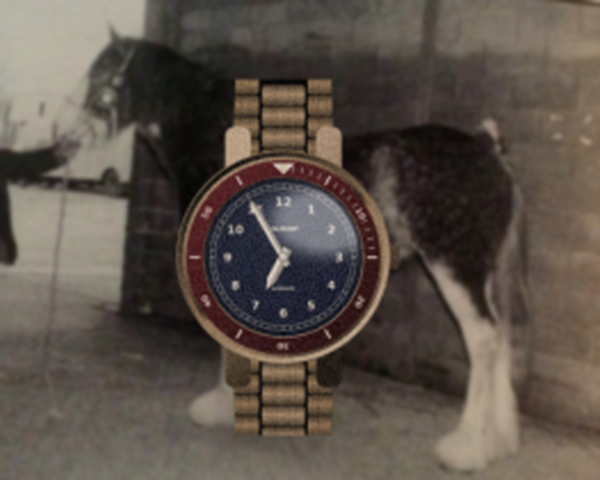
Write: {"hour": 6, "minute": 55}
